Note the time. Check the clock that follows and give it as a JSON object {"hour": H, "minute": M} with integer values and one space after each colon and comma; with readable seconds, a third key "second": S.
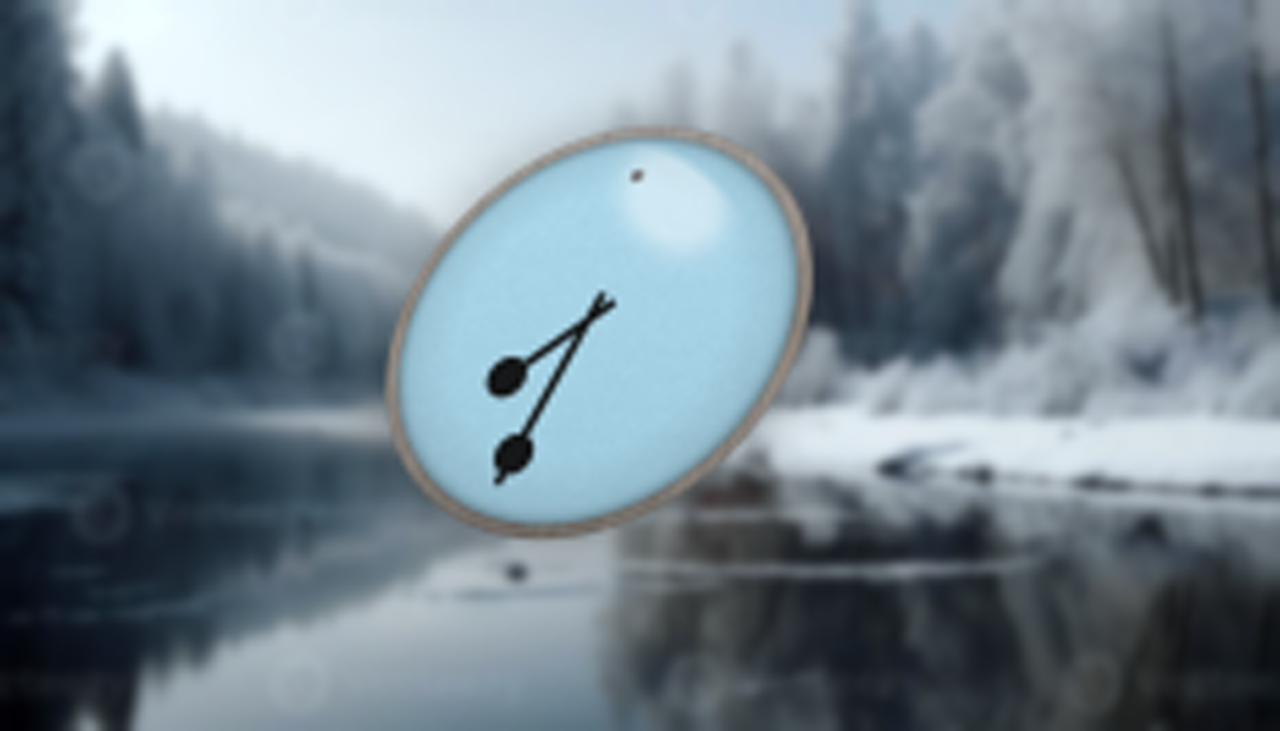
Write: {"hour": 7, "minute": 32}
